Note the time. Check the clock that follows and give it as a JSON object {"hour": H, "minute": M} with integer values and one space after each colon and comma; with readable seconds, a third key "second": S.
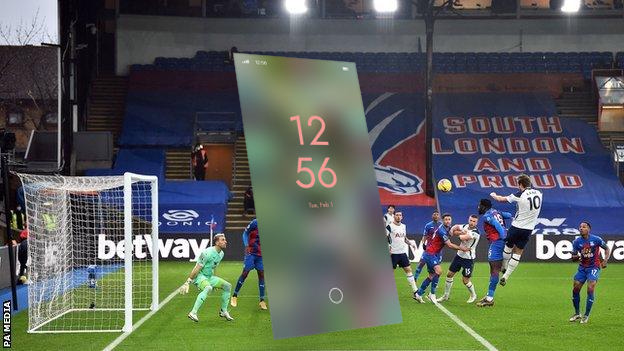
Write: {"hour": 12, "minute": 56}
